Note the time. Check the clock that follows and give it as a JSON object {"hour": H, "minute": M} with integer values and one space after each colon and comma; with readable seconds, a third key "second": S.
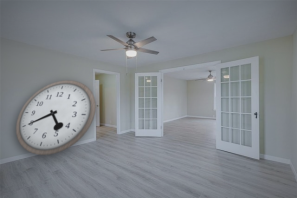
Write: {"hour": 4, "minute": 40}
